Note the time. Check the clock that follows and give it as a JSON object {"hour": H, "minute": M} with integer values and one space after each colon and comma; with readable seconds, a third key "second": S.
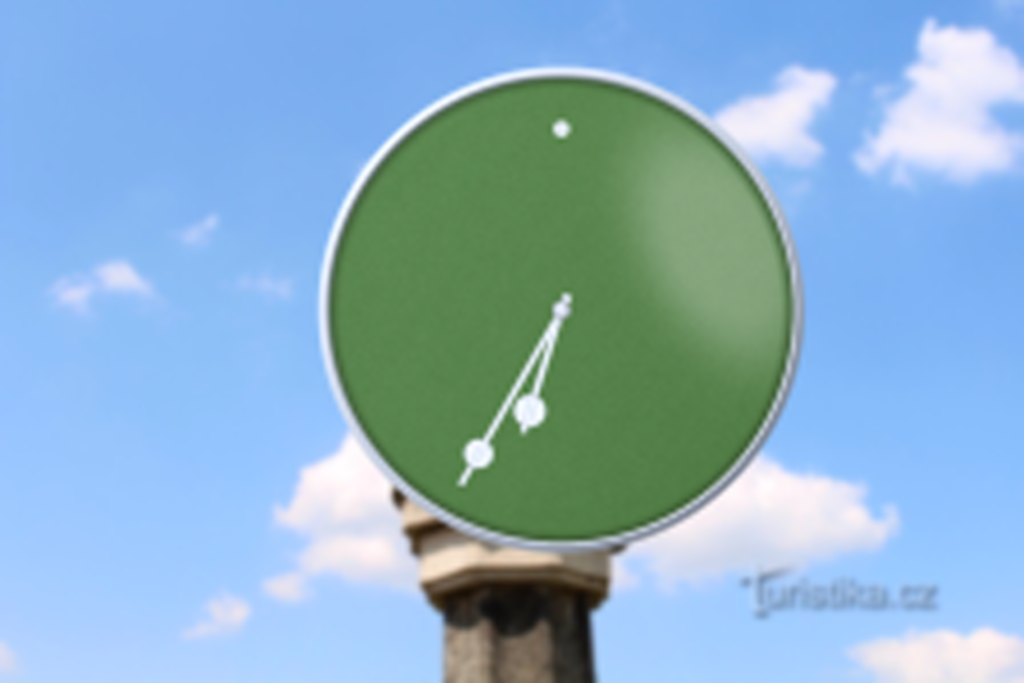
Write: {"hour": 6, "minute": 35}
